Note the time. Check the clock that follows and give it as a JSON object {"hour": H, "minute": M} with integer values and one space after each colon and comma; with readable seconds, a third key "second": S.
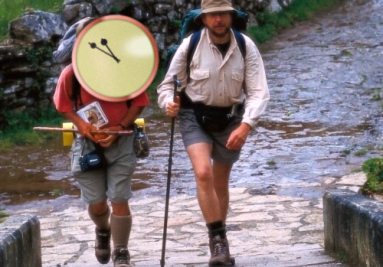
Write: {"hour": 10, "minute": 50}
